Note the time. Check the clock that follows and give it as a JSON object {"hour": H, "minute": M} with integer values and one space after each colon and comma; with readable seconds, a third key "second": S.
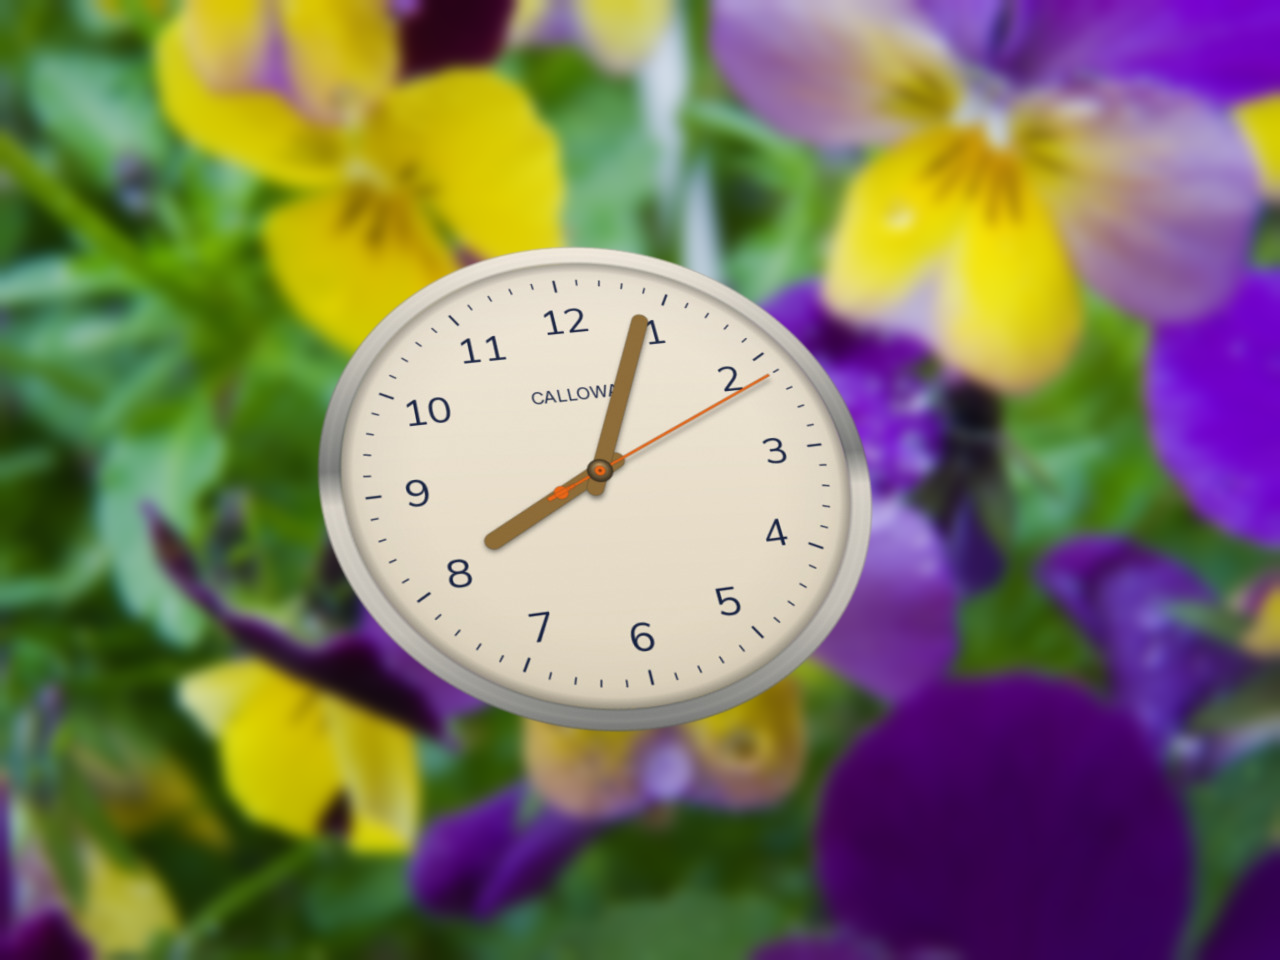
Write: {"hour": 8, "minute": 4, "second": 11}
